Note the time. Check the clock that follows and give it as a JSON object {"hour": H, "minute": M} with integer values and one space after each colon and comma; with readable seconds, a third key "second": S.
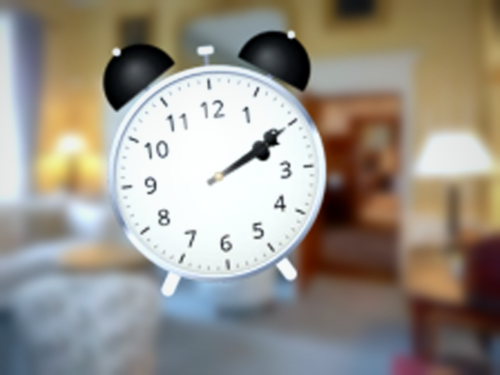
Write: {"hour": 2, "minute": 10}
